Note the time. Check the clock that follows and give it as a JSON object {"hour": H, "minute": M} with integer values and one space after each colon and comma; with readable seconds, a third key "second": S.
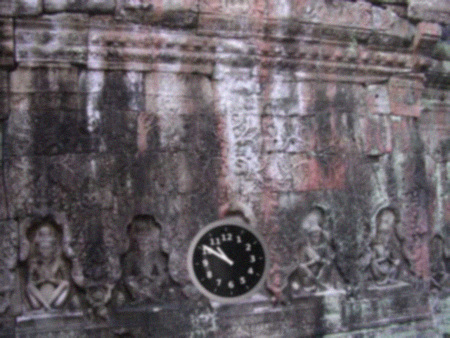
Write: {"hour": 10, "minute": 51}
